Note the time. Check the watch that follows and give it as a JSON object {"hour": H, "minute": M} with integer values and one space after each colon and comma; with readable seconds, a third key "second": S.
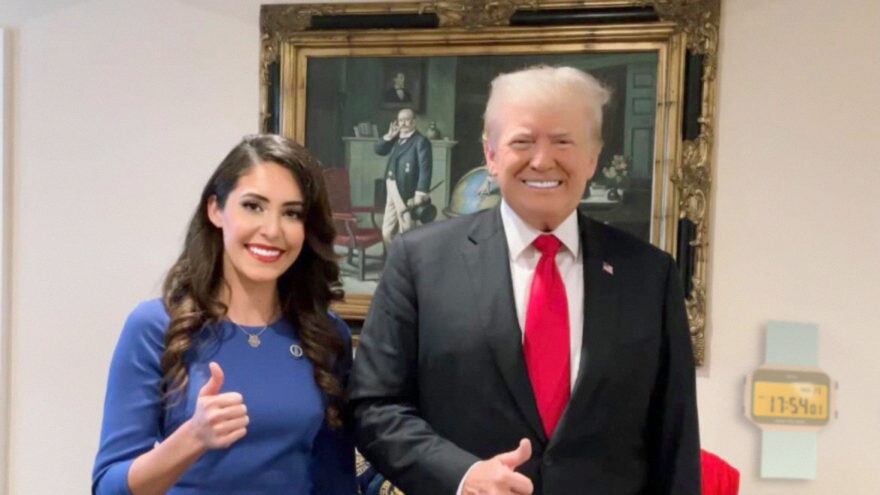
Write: {"hour": 17, "minute": 54}
